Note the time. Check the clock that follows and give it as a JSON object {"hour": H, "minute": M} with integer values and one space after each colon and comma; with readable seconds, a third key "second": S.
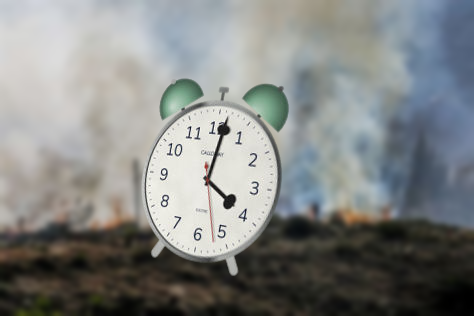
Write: {"hour": 4, "minute": 1, "second": 27}
